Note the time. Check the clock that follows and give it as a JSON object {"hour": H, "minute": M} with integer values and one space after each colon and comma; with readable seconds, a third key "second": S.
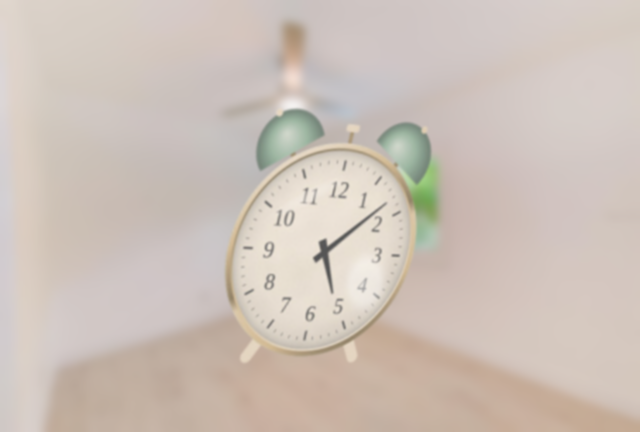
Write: {"hour": 5, "minute": 8}
